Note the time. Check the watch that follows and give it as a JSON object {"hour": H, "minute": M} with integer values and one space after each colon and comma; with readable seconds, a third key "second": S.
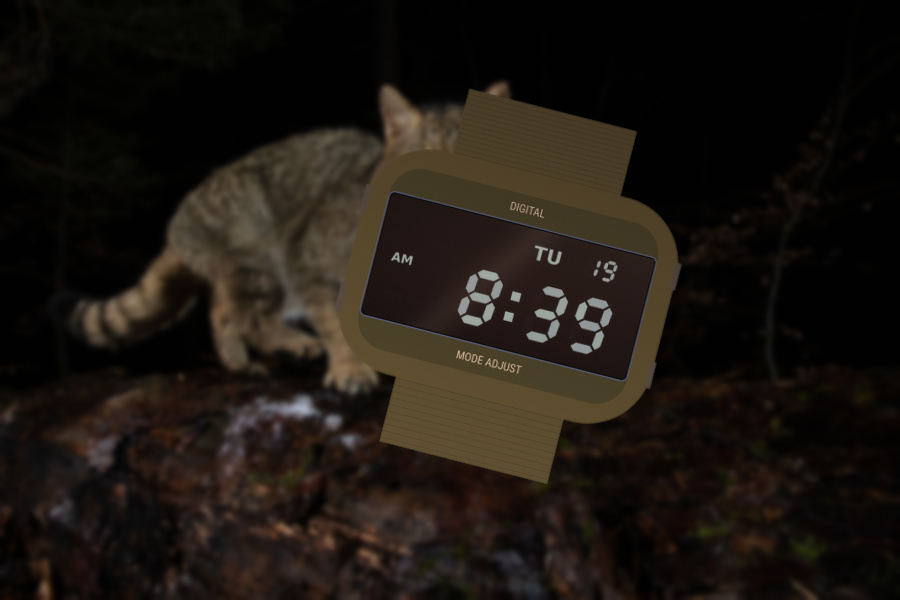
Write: {"hour": 8, "minute": 39}
